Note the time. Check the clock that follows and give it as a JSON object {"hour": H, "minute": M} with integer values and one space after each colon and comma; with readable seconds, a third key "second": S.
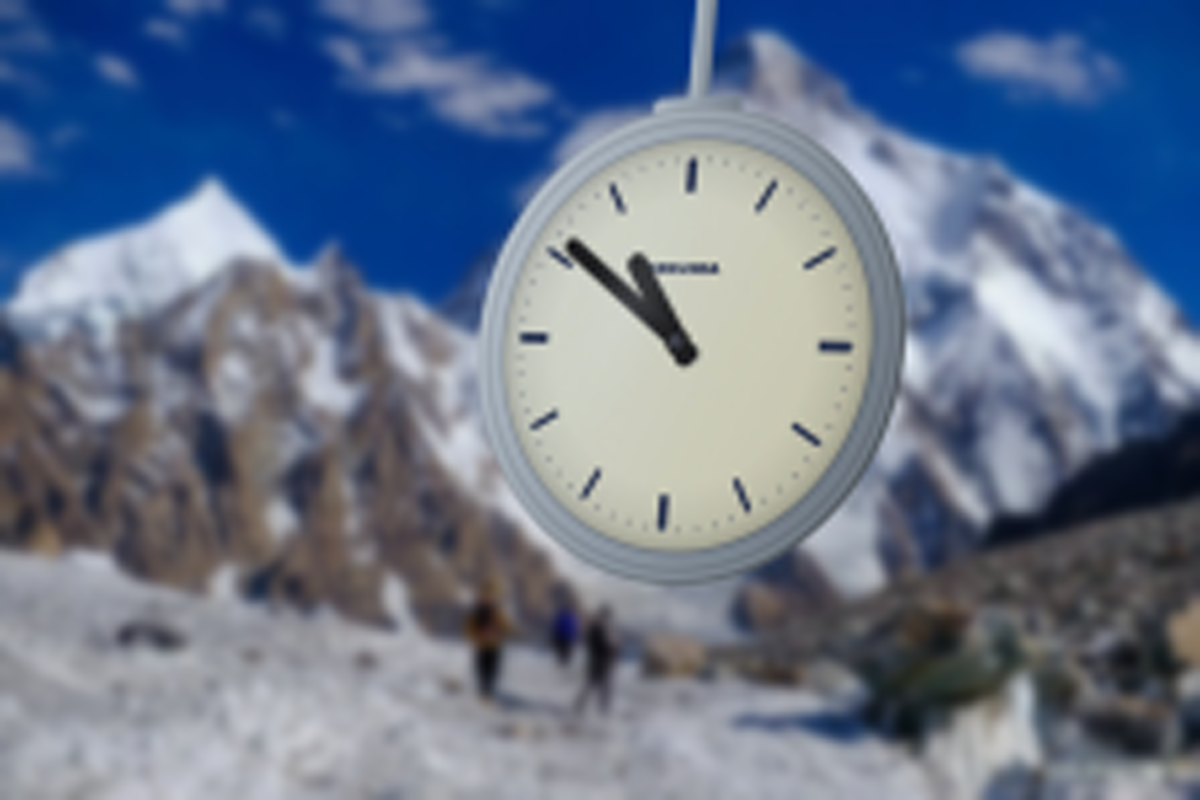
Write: {"hour": 10, "minute": 51}
